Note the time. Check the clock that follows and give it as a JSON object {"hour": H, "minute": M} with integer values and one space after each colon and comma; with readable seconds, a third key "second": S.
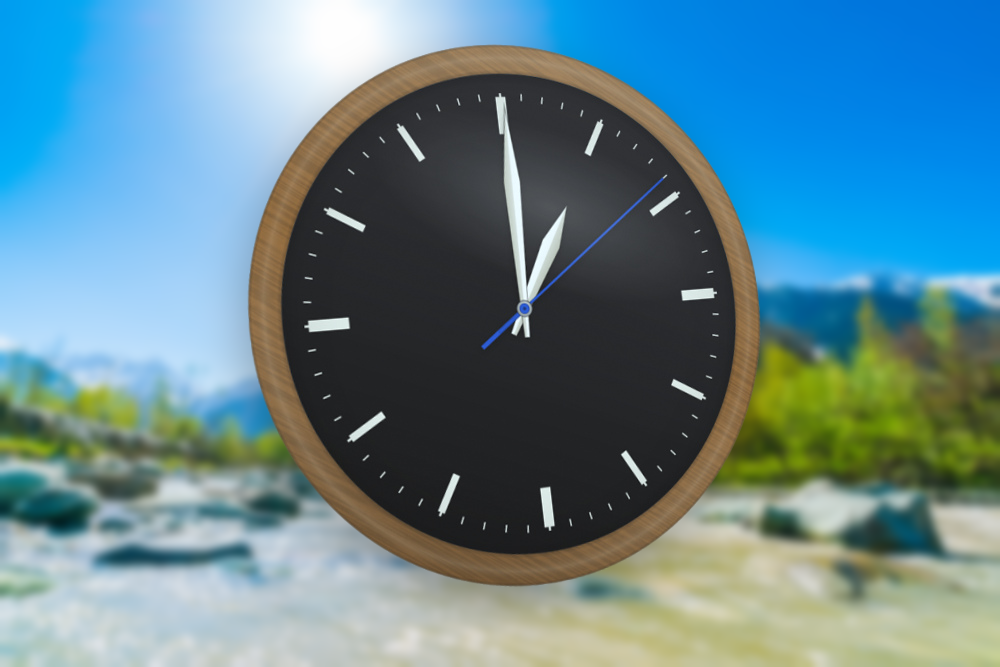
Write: {"hour": 1, "minute": 0, "second": 9}
